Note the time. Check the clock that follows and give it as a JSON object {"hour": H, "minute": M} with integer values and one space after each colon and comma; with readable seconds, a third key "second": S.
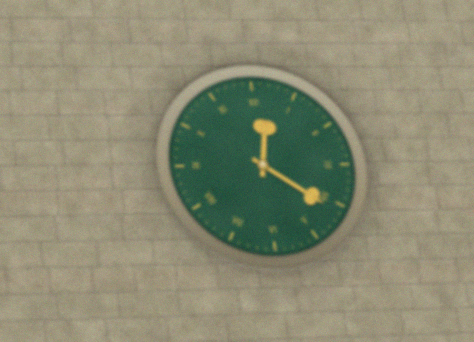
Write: {"hour": 12, "minute": 21}
